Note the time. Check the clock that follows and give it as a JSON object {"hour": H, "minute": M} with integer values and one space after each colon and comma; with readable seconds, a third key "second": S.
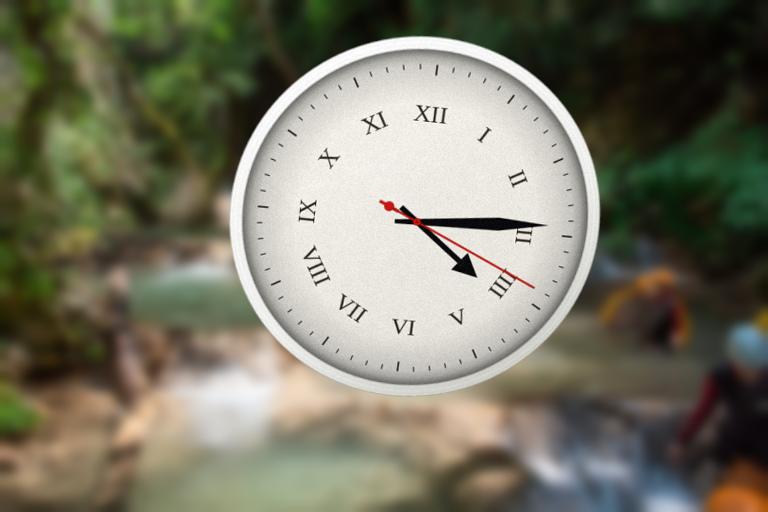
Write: {"hour": 4, "minute": 14, "second": 19}
